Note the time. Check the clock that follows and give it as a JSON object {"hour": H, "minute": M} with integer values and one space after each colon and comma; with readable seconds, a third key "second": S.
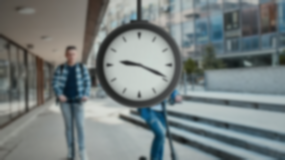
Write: {"hour": 9, "minute": 19}
